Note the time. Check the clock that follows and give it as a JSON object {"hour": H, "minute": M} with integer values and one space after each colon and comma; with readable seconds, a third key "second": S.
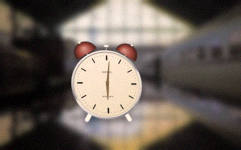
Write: {"hour": 6, "minute": 1}
